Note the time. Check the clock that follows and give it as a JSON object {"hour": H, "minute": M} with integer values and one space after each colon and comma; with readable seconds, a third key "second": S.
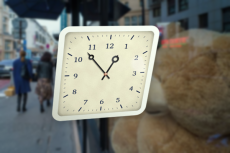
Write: {"hour": 12, "minute": 53}
